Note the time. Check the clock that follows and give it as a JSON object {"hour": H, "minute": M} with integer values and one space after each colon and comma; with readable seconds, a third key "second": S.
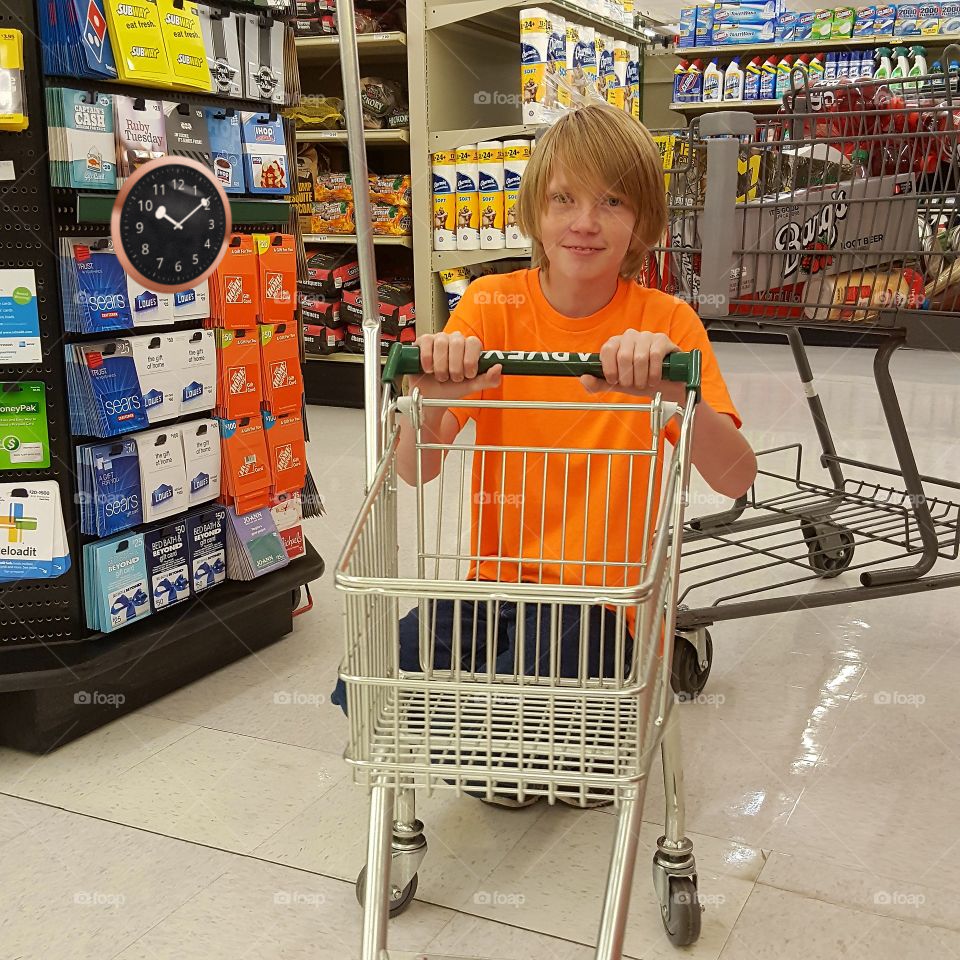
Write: {"hour": 10, "minute": 9}
